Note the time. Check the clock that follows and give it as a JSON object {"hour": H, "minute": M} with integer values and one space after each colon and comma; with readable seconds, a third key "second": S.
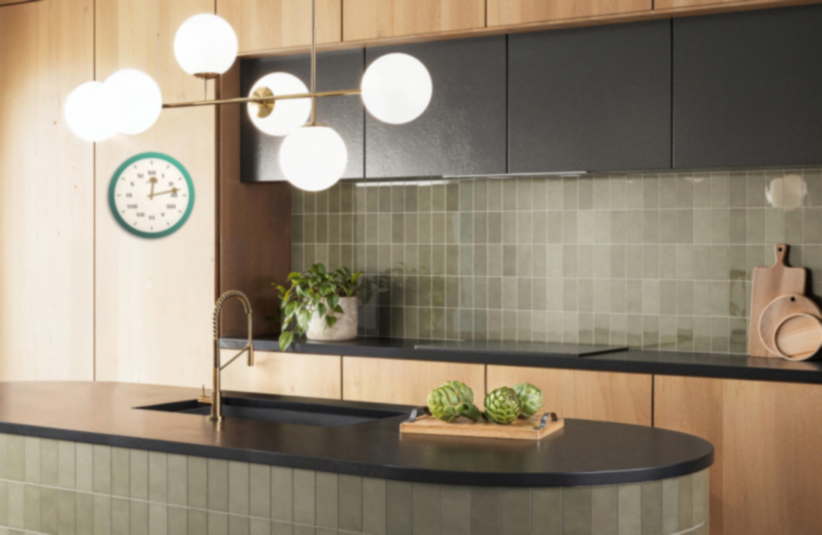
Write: {"hour": 12, "minute": 13}
